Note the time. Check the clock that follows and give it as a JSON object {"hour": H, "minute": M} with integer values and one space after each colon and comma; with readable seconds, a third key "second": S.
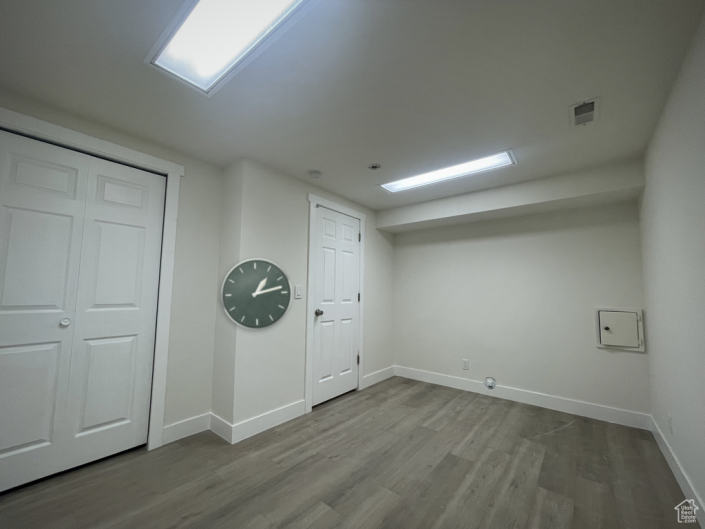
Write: {"hour": 1, "minute": 13}
